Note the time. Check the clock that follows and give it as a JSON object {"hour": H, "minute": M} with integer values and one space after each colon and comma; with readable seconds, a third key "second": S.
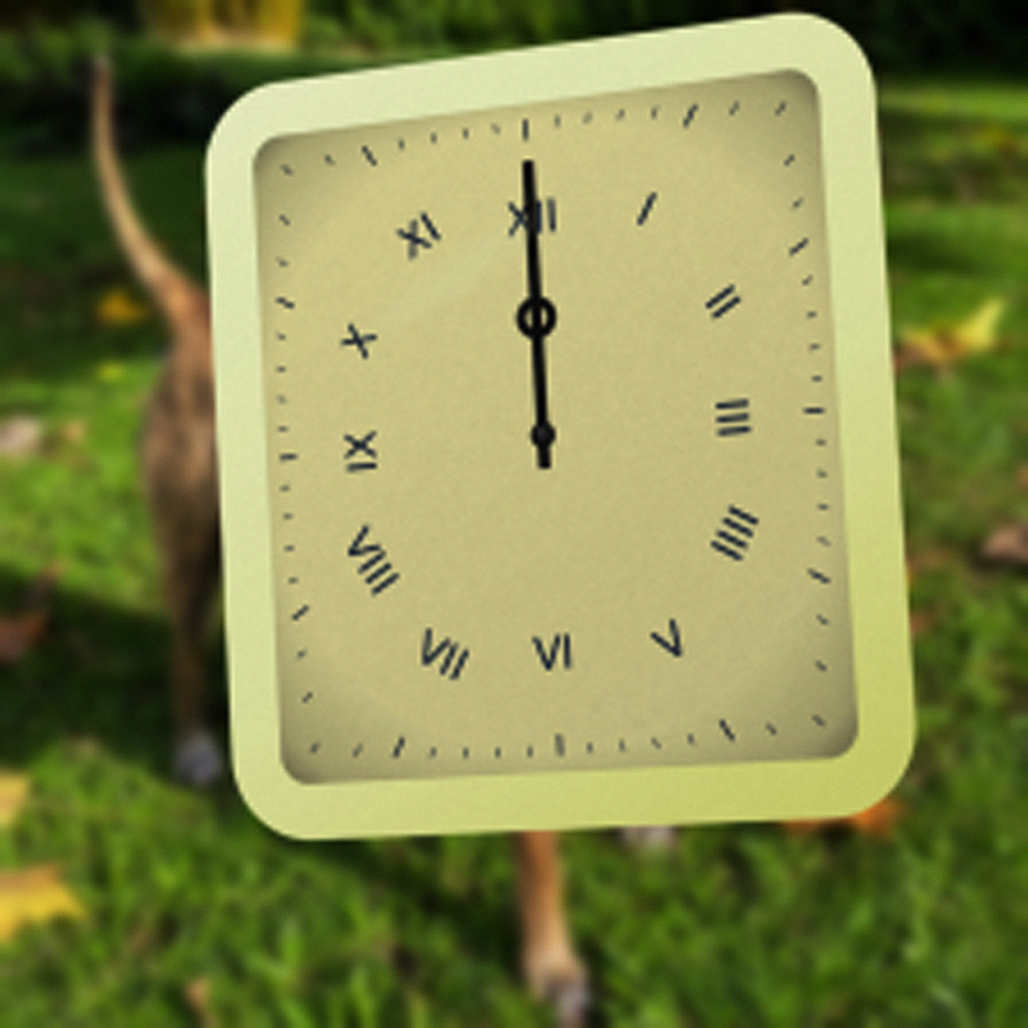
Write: {"hour": 12, "minute": 0}
